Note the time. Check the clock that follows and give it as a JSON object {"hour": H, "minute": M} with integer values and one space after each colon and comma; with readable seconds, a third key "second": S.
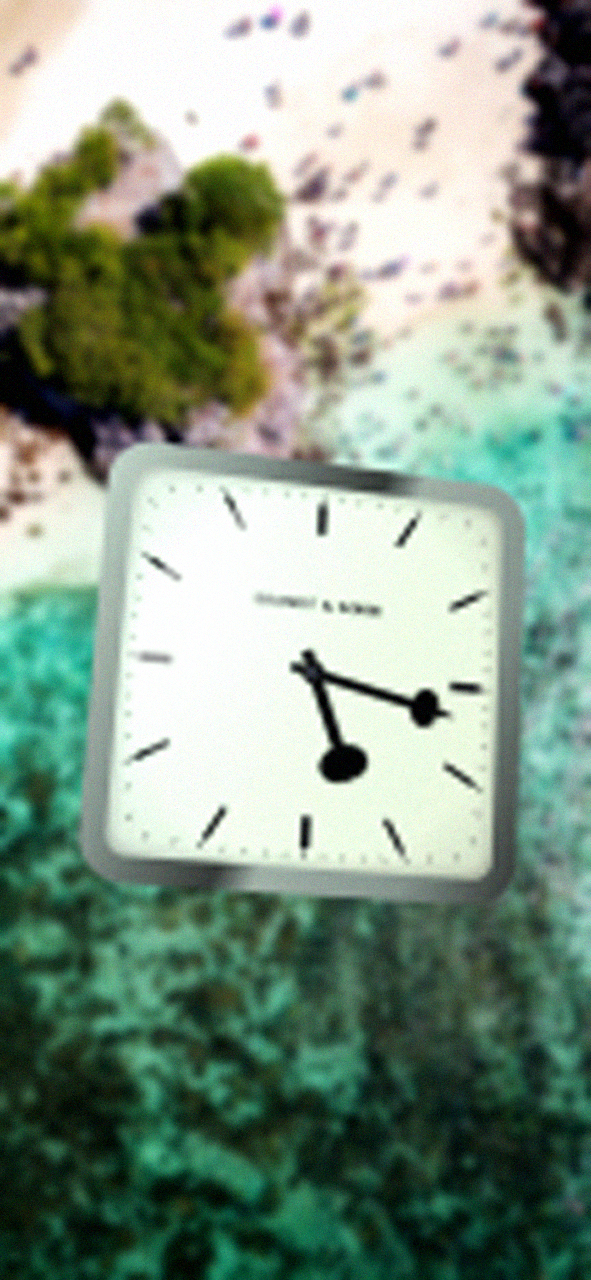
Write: {"hour": 5, "minute": 17}
